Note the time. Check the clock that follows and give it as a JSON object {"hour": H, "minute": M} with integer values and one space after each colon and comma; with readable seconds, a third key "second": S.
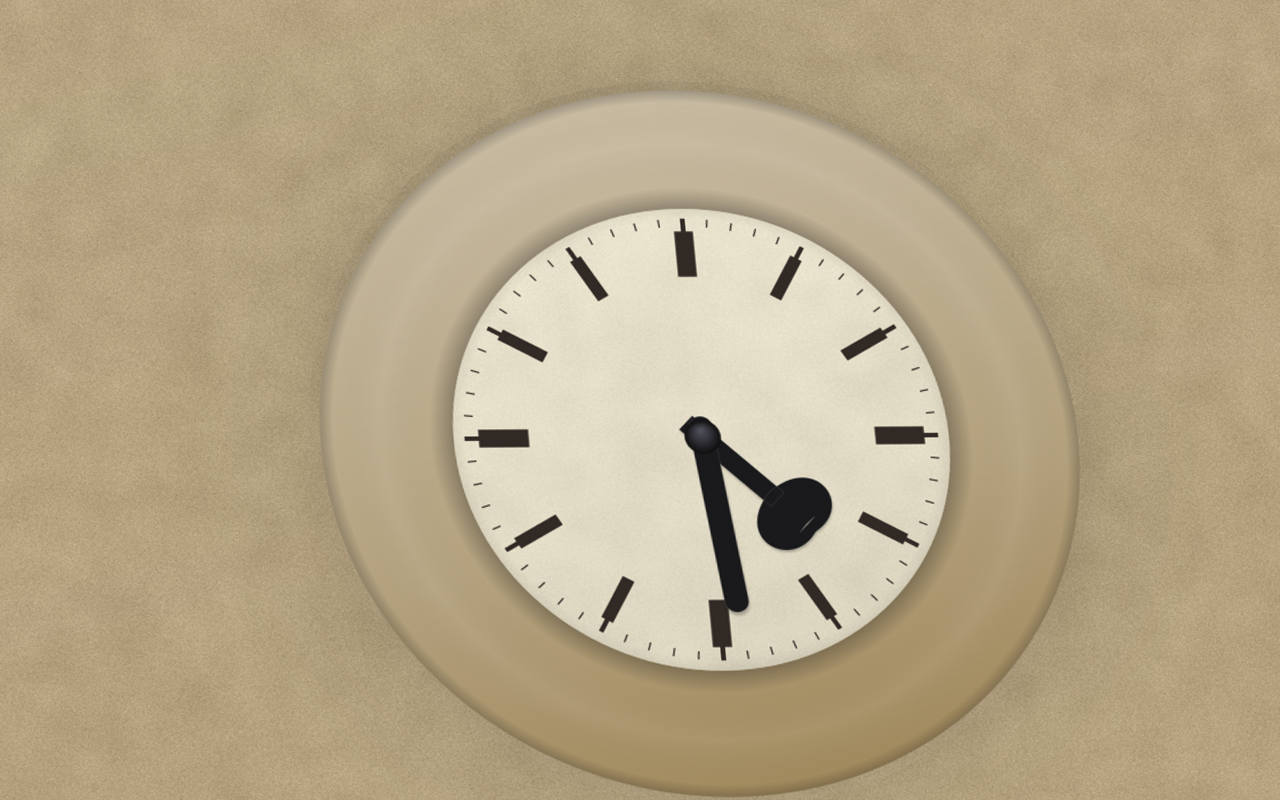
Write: {"hour": 4, "minute": 29}
